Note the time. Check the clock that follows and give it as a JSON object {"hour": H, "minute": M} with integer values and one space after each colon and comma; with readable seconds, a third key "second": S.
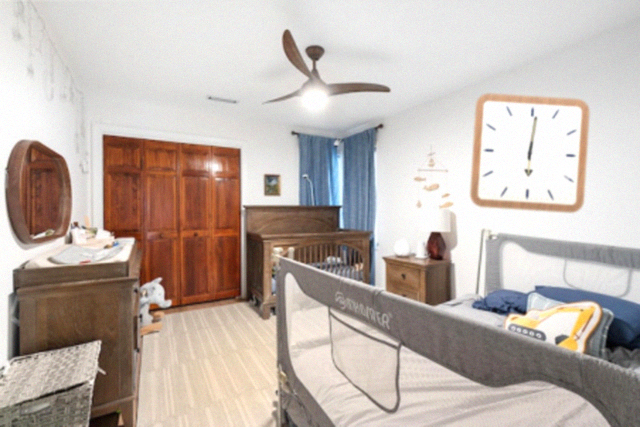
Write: {"hour": 6, "minute": 1}
